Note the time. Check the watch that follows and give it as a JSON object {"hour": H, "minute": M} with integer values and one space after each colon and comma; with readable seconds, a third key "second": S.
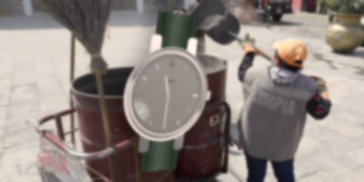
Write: {"hour": 11, "minute": 30}
